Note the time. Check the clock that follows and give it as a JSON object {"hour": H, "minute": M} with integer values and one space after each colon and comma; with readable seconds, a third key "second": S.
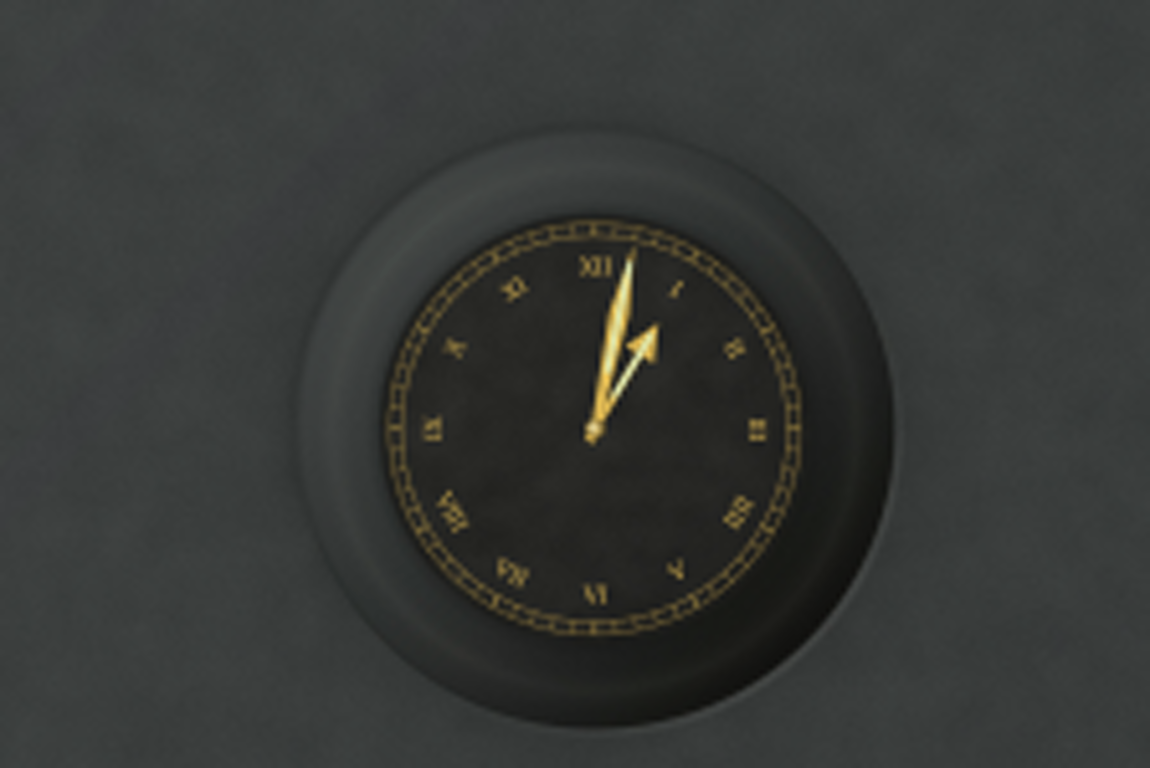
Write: {"hour": 1, "minute": 2}
